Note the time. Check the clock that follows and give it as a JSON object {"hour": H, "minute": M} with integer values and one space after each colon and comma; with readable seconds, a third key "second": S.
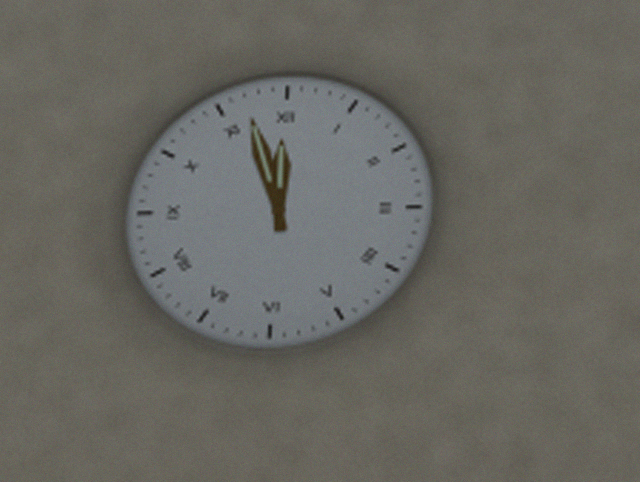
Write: {"hour": 11, "minute": 57}
